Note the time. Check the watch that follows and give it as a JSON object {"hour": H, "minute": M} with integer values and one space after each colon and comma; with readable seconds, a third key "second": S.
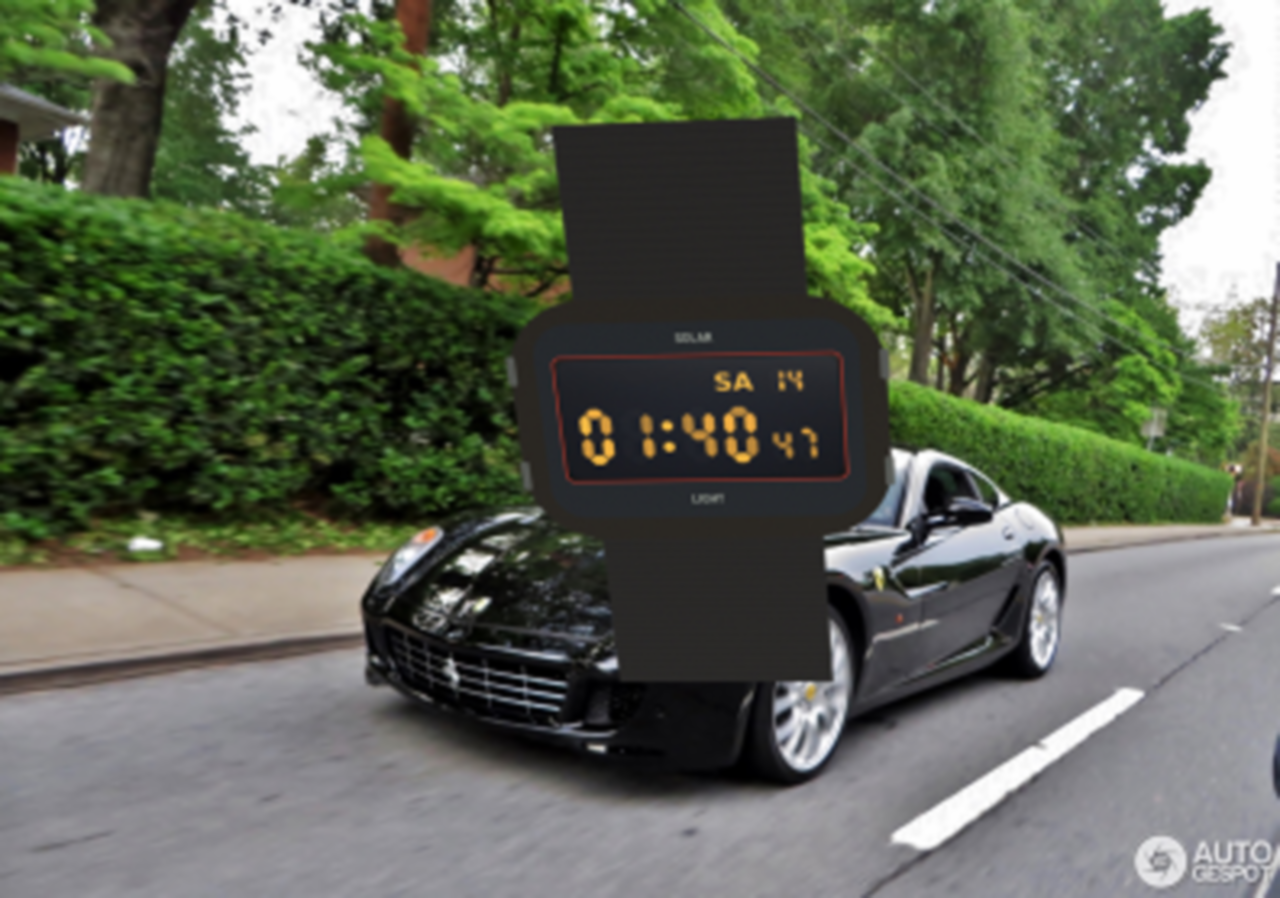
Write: {"hour": 1, "minute": 40, "second": 47}
